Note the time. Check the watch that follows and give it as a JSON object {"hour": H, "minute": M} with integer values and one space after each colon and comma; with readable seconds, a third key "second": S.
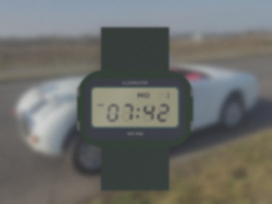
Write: {"hour": 7, "minute": 42}
